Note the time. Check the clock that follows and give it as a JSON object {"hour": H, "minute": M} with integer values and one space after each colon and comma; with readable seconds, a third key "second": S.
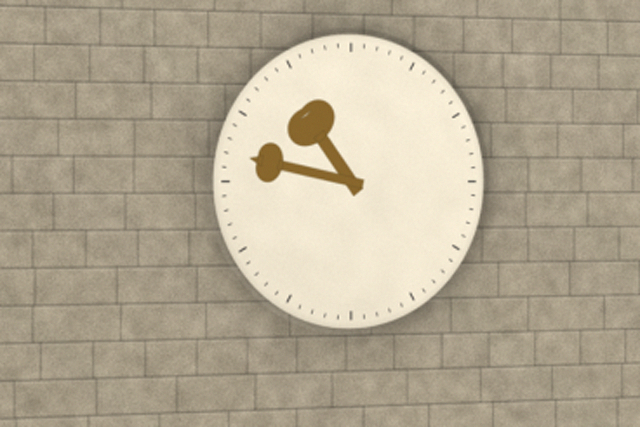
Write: {"hour": 10, "minute": 47}
